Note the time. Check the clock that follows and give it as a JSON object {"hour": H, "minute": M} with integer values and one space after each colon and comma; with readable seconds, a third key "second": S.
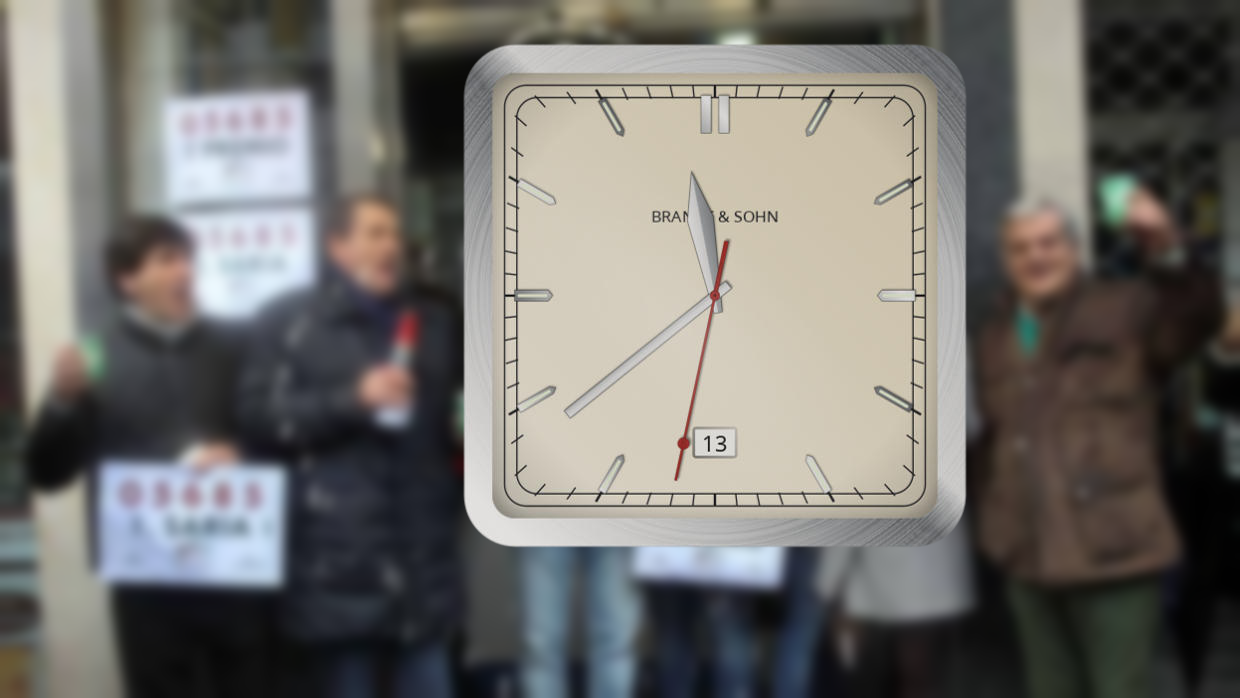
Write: {"hour": 11, "minute": 38, "second": 32}
